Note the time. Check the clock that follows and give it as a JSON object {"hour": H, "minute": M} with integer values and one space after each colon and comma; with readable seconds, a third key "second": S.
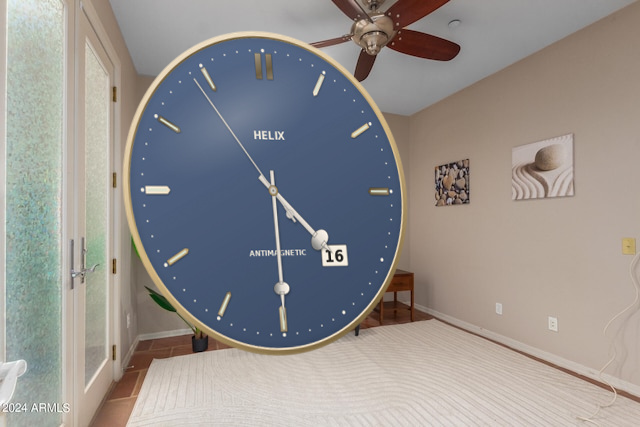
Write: {"hour": 4, "minute": 29, "second": 54}
